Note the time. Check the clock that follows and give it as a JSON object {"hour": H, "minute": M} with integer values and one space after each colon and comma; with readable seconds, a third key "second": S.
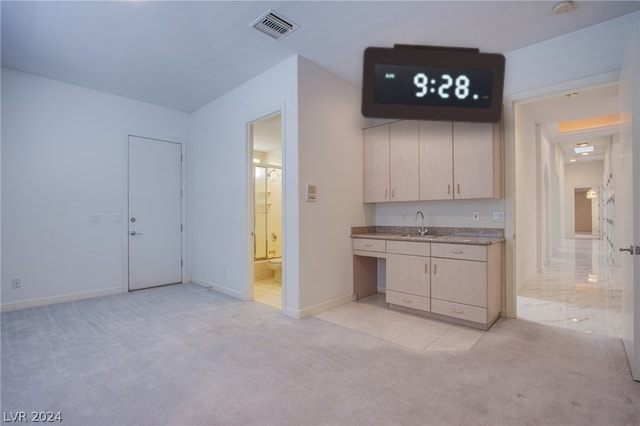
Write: {"hour": 9, "minute": 28}
